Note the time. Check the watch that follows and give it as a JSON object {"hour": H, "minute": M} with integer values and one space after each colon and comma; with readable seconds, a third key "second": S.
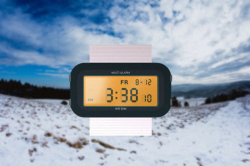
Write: {"hour": 3, "minute": 38, "second": 10}
